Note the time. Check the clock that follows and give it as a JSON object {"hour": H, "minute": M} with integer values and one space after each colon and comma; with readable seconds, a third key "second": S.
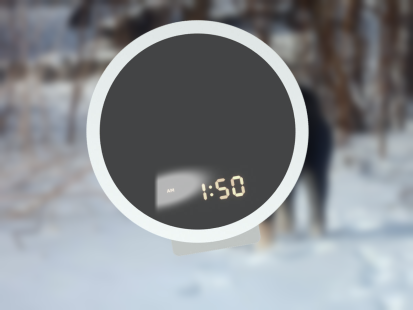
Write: {"hour": 1, "minute": 50}
